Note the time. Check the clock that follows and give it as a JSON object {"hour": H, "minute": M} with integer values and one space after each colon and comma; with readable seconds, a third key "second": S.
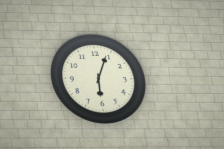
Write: {"hour": 6, "minute": 4}
